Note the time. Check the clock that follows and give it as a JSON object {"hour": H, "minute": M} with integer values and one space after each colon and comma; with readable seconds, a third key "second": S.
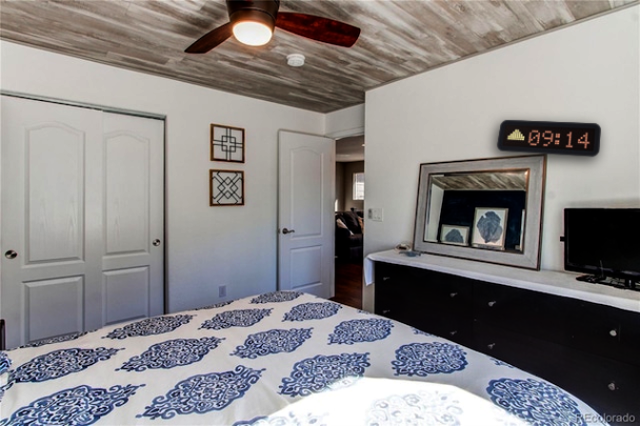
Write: {"hour": 9, "minute": 14}
